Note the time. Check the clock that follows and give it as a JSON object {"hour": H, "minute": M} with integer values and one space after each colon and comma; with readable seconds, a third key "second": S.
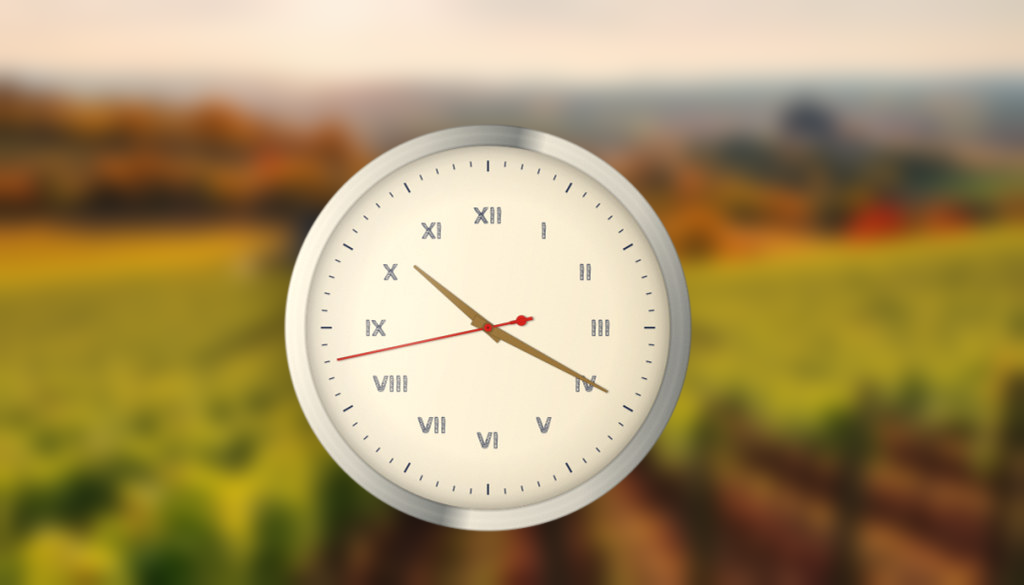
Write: {"hour": 10, "minute": 19, "second": 43}
